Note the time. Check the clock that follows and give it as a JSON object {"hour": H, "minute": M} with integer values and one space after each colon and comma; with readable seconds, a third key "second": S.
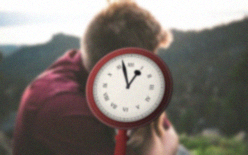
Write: {"hour": 12, "minute": 57}
